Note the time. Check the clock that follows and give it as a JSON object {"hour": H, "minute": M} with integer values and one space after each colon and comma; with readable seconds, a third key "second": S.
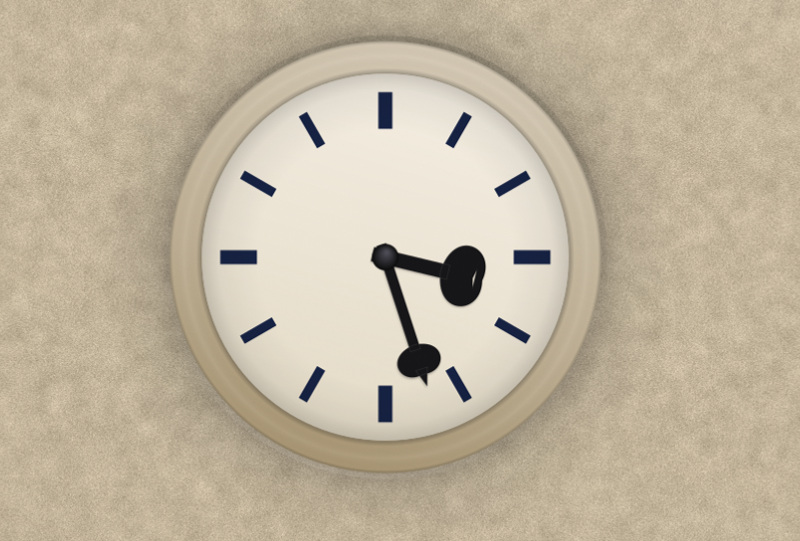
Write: {"hour": 3, "minute": 27}
